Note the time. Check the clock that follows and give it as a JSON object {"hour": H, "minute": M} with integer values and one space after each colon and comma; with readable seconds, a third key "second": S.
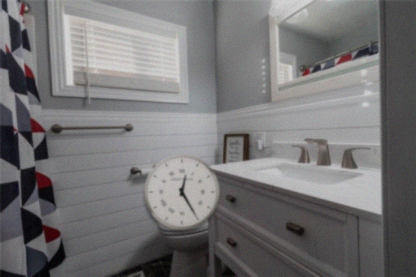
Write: {"hour": 12, "minute": 25}
